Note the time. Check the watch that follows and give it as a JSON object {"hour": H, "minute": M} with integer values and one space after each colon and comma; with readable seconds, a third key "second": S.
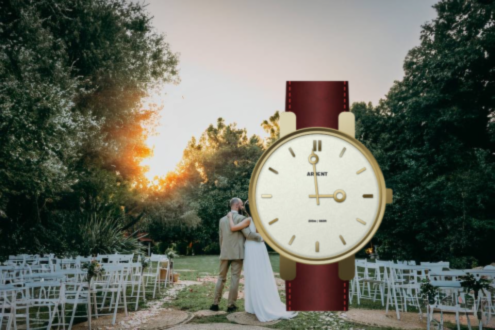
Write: {"hour": 2, "minute": 59}
